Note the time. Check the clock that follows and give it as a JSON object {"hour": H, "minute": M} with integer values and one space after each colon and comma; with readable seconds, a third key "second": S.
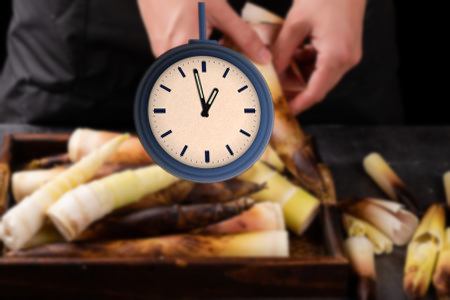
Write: {"hour": 12, "minute": 58}
